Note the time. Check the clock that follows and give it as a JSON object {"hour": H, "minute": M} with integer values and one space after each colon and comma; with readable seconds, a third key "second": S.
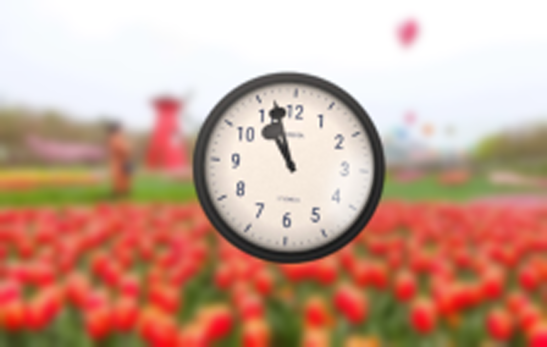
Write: {"hour": 10, "minute": 57}
